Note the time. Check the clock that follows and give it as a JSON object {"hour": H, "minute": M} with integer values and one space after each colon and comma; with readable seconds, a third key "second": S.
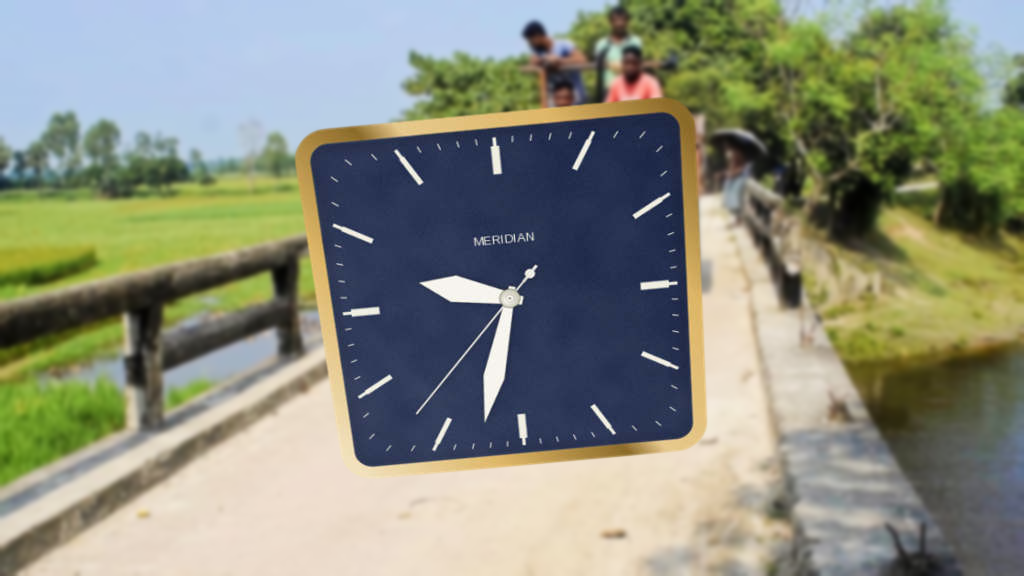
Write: {"hour": 9, "minute": 32, "second": 37}
